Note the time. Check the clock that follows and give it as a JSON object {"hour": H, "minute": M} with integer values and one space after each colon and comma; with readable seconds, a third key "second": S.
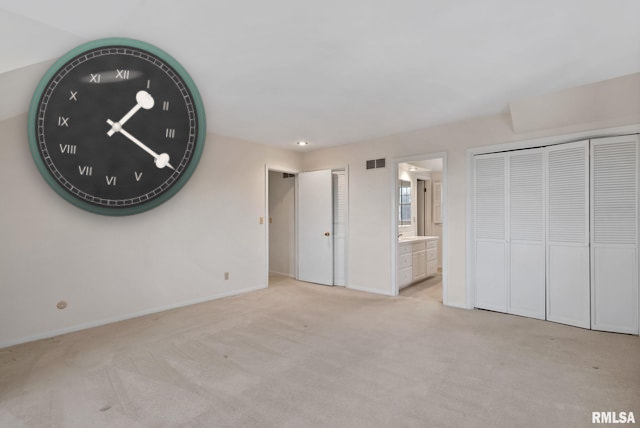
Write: {"hour": 1, "minute": 20}
